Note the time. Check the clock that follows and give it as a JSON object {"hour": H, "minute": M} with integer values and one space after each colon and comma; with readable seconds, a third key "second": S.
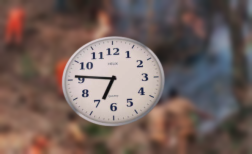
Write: {"hour": 6, "minute": 46}
